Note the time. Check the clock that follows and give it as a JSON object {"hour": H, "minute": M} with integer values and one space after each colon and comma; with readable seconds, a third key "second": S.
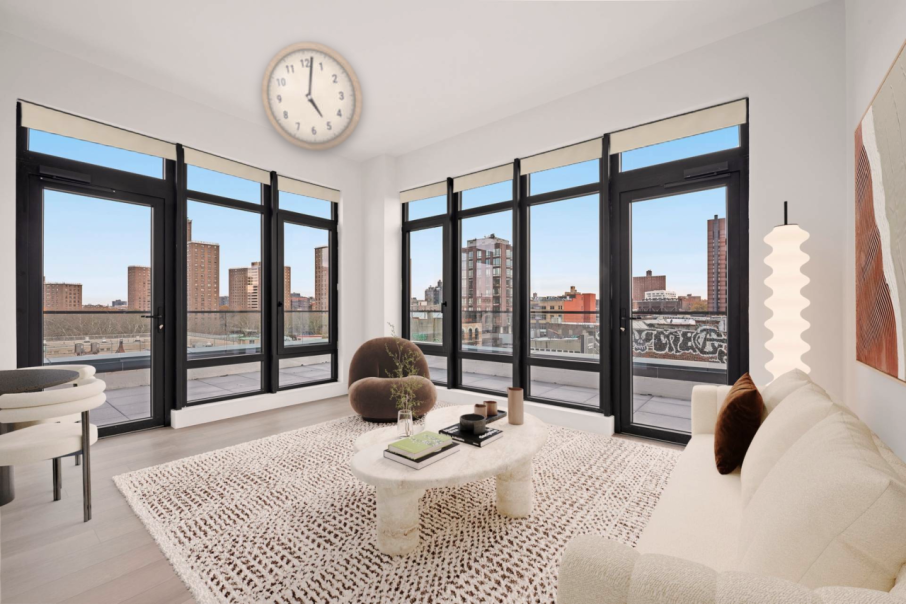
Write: {"hour": 5, "minute": 2}
